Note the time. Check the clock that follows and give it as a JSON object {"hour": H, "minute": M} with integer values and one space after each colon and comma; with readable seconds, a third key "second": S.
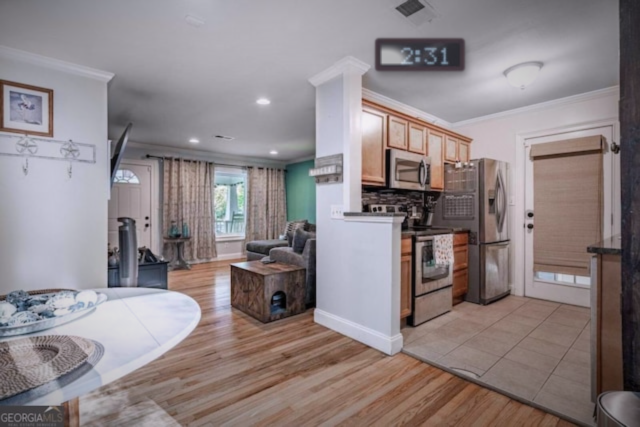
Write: {"hour": 2, "minute": 31}
